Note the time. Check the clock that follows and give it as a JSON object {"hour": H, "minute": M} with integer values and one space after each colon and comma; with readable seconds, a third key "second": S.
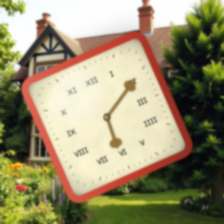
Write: {"hour": 6, "minute": 10}
